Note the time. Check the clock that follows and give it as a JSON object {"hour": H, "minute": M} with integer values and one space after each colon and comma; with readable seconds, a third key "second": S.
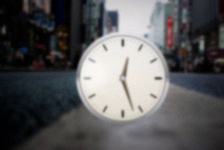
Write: {"hour": 12, "minute": 27}
